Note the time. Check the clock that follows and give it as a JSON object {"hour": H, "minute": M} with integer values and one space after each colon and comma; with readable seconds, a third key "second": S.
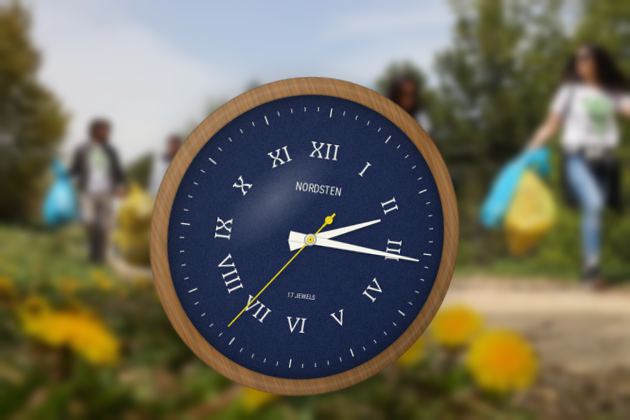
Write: {"hour": 2, "minute": 15, "second": 36}
